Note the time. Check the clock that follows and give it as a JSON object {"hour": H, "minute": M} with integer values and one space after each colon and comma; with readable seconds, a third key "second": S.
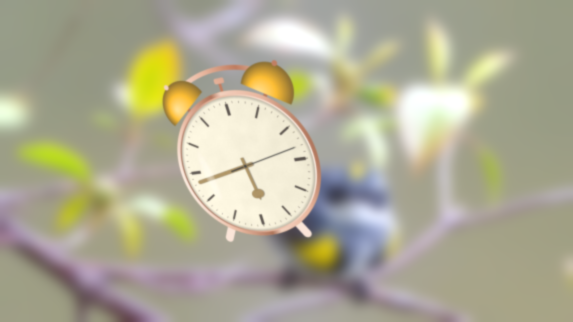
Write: {"hour": 5, "minute": 43, "second": 13}
